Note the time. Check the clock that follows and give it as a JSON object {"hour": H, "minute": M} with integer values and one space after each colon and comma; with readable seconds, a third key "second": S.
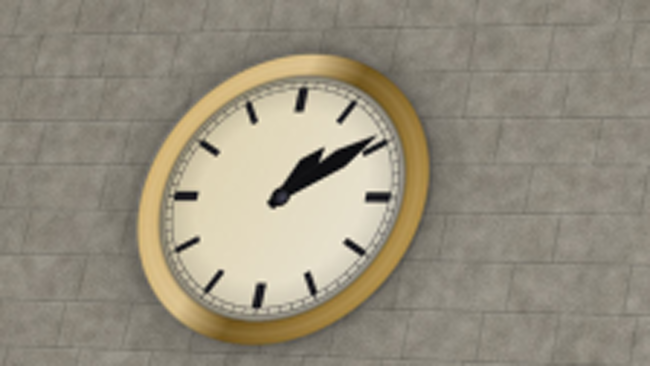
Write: {"hour": 1, "minute": 9}
